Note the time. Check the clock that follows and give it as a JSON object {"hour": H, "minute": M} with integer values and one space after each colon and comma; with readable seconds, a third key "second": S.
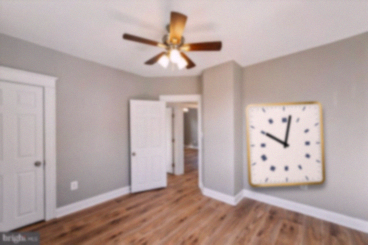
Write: {"hour": 10, "minute": 2}
